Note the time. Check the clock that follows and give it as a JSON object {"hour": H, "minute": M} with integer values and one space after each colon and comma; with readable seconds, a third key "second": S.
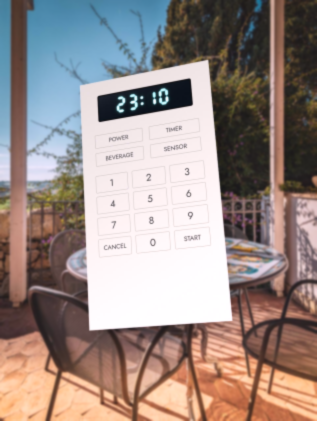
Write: {"hour": 23, "minute": 10}
